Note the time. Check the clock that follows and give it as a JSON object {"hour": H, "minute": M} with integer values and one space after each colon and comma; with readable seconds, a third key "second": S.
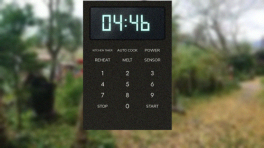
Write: {"hour": 4, "minute": 46}
